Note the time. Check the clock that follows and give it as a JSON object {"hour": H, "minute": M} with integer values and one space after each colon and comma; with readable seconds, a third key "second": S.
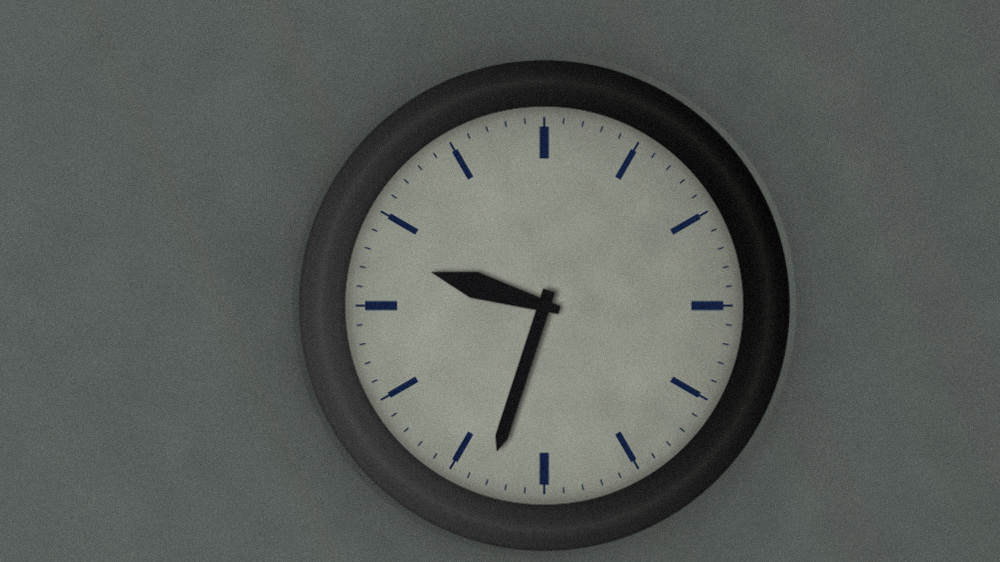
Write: {"hour": 9, "minute": 33}
